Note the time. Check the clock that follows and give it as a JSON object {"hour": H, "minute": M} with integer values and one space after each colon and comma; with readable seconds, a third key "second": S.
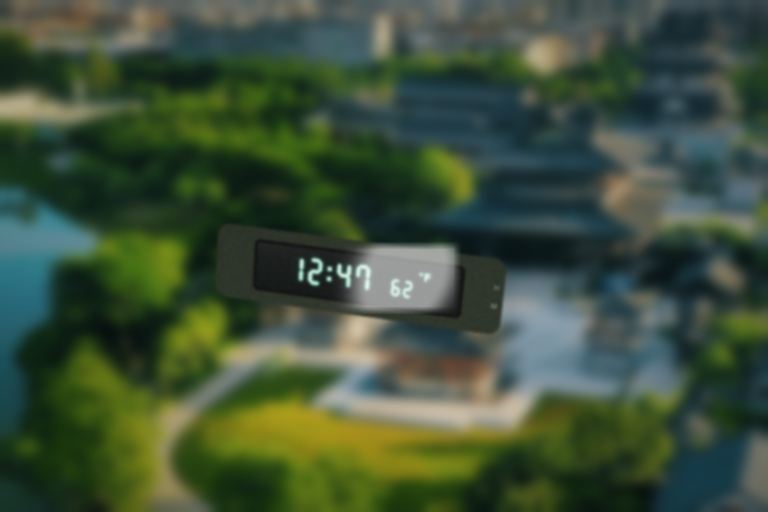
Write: {"hour": 12, "minute": 47}
